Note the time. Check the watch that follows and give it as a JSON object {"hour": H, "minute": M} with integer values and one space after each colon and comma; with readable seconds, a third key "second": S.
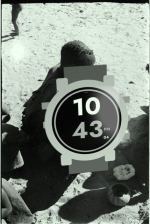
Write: {"hour": 10, "minute": 43}
